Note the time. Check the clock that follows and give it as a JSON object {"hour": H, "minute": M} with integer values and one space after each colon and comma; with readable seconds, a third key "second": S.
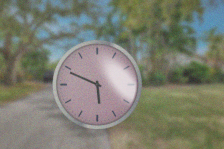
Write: {"hour": 5, "minute": 49}
